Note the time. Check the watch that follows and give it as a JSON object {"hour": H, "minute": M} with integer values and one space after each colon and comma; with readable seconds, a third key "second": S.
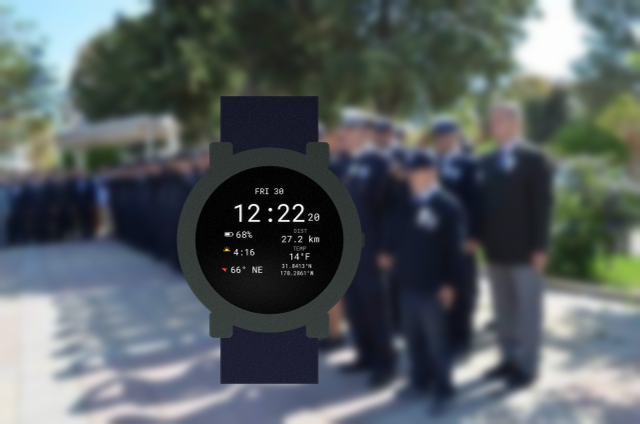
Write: {"hour": 12, "minute": 22, "second": 20}
